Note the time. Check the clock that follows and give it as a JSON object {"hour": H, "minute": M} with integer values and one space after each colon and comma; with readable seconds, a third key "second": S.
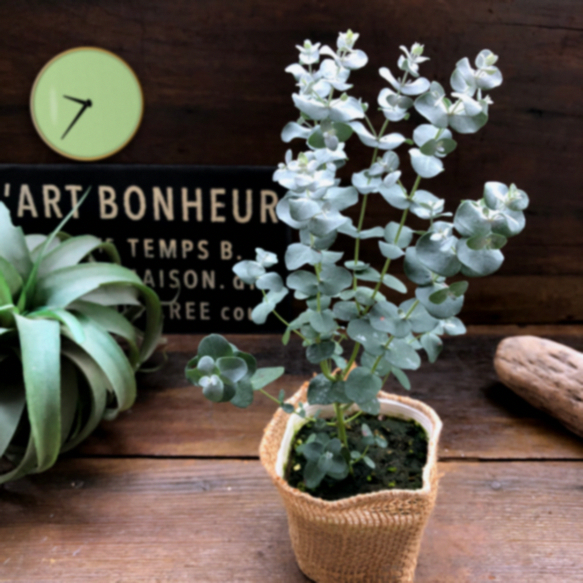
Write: {"hour": 9, "minute": 36}
